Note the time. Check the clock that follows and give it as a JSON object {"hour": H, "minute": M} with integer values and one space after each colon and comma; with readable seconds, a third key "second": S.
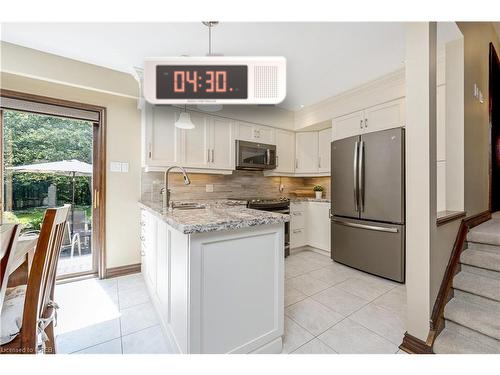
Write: {"hour": 4, "minute": 30}
